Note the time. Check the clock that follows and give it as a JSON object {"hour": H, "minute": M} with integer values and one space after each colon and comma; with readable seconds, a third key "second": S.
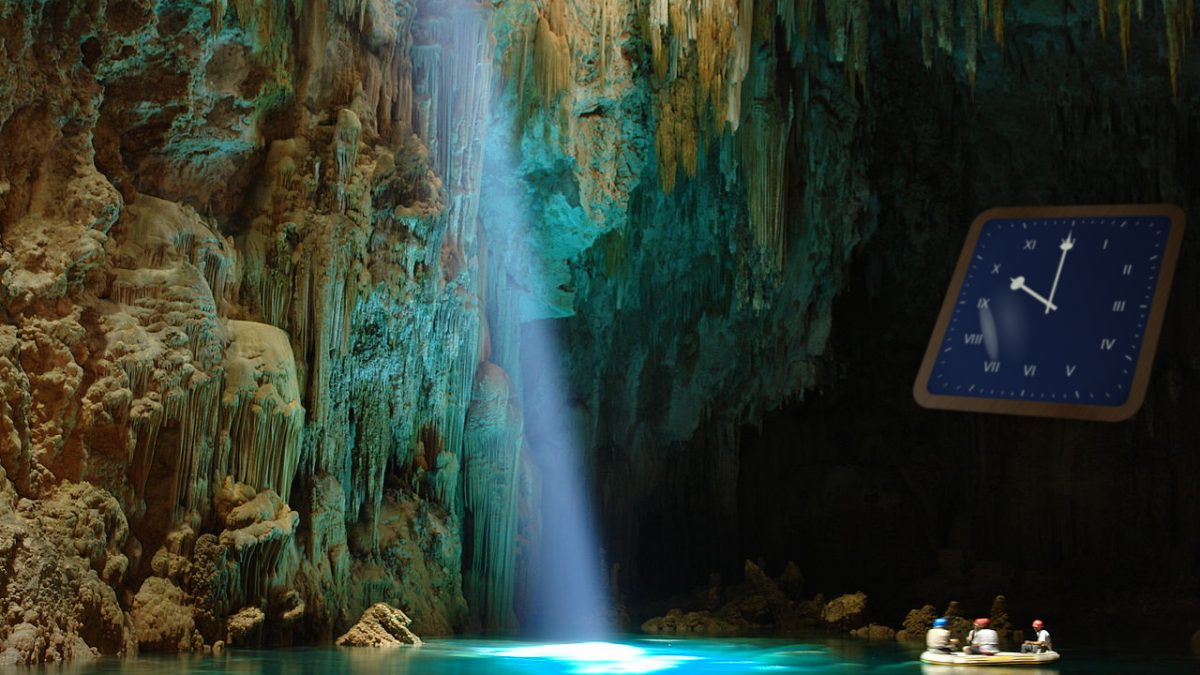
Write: {"hour": 10, "minute": 0}
